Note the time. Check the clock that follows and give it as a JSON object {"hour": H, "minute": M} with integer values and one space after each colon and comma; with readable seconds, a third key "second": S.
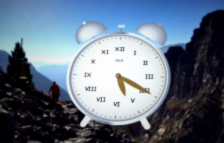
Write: {"hour": 5, "minute": 20}
